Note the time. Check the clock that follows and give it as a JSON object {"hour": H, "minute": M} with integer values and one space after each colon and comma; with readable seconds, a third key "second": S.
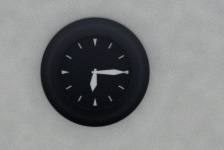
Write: {"hour": 6, "minute": 15}
